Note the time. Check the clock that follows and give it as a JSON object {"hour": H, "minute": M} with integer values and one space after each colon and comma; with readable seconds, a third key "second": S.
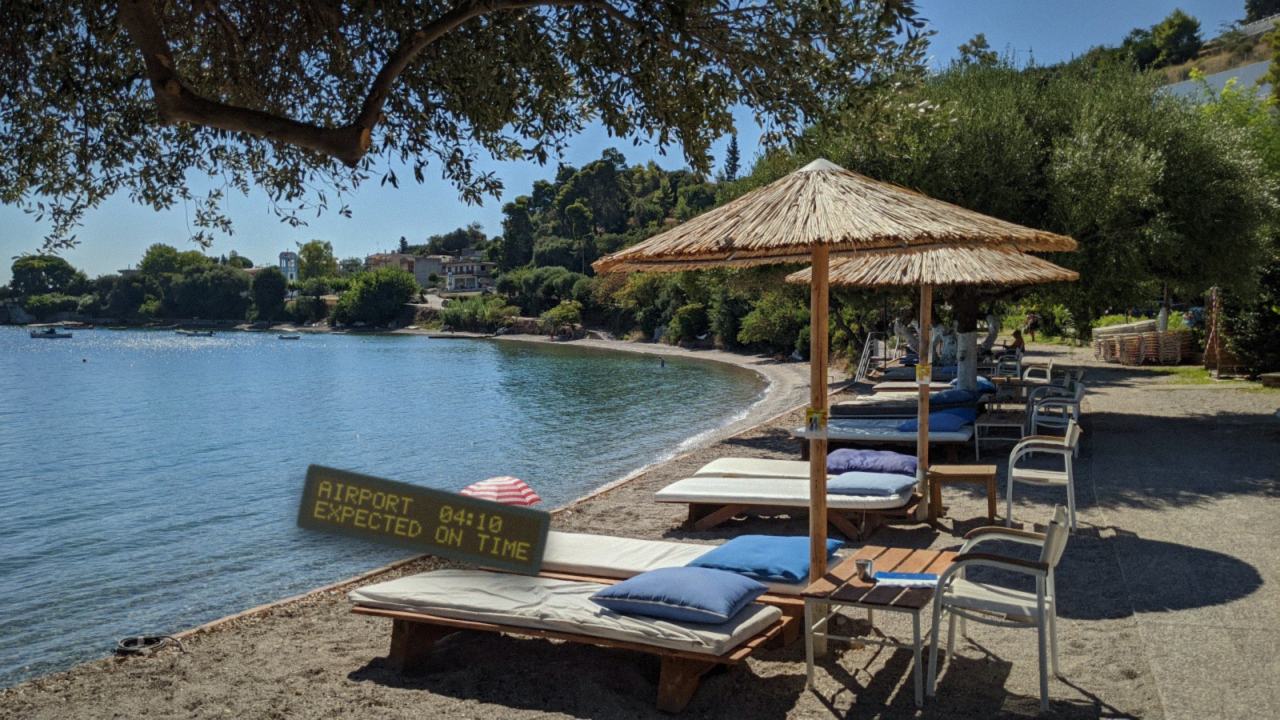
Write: {"hour": 4, "minute": 10}
